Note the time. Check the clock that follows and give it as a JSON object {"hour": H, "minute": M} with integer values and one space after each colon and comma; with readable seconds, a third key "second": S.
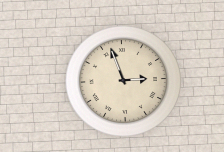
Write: {"hour": 2, "minute": 57}
